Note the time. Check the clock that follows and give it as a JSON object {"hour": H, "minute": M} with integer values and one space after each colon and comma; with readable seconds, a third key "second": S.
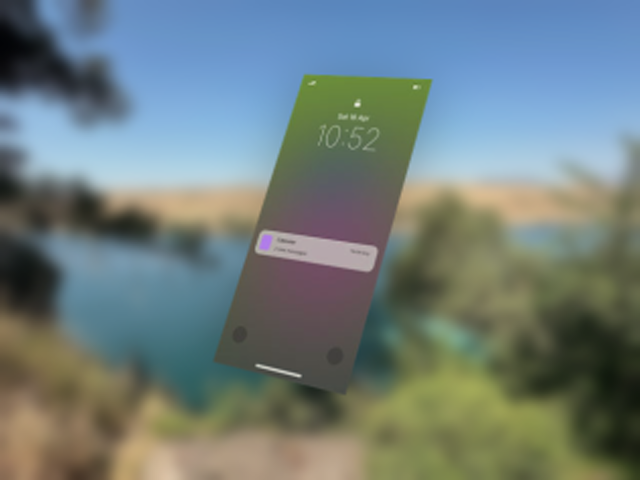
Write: {"hour": 10, "minute": 52}
